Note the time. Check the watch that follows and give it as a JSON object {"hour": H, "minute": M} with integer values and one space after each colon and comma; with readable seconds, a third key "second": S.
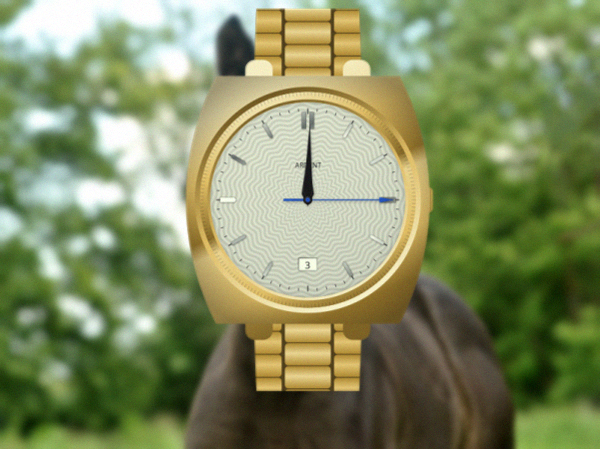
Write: {"hour": 12, "minute": 0, "second": 15}
